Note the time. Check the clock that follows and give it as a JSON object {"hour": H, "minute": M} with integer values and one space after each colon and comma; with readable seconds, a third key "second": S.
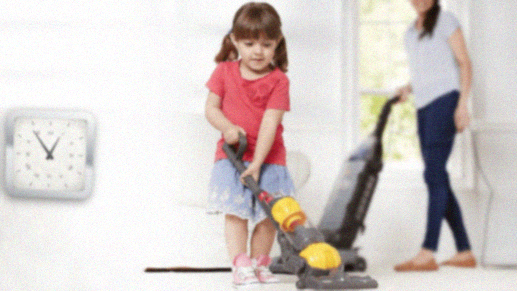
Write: {"hour": 12, "minute": 54}
